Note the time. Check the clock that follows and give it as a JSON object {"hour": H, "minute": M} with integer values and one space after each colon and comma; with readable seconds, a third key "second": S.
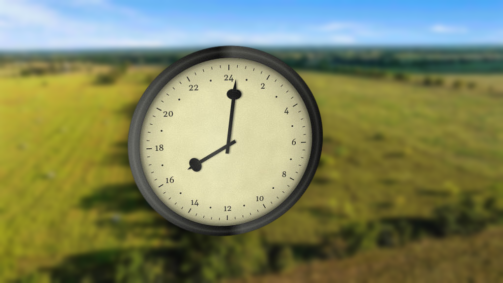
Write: {"hour": 16, "minute": 1}
